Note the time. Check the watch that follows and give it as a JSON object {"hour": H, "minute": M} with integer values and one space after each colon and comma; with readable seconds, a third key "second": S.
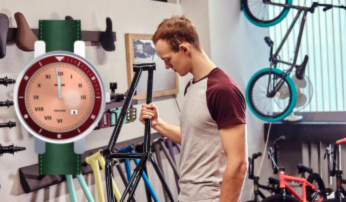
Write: {"hour": 11, "minute": 59}
